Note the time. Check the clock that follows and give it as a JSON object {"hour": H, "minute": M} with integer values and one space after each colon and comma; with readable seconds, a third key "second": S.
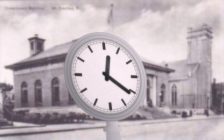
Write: {"hour": 12, "minute": 21}
